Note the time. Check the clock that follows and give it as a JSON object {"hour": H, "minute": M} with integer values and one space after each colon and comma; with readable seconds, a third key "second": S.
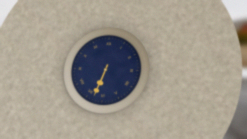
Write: {"hour": 6, "minute": 33}
